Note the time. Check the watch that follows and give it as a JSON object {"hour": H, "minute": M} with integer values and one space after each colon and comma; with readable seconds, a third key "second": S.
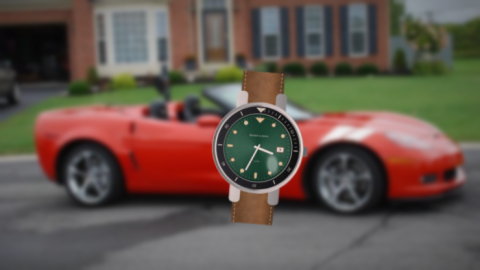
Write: {"hour": 3, "minute": 34}
